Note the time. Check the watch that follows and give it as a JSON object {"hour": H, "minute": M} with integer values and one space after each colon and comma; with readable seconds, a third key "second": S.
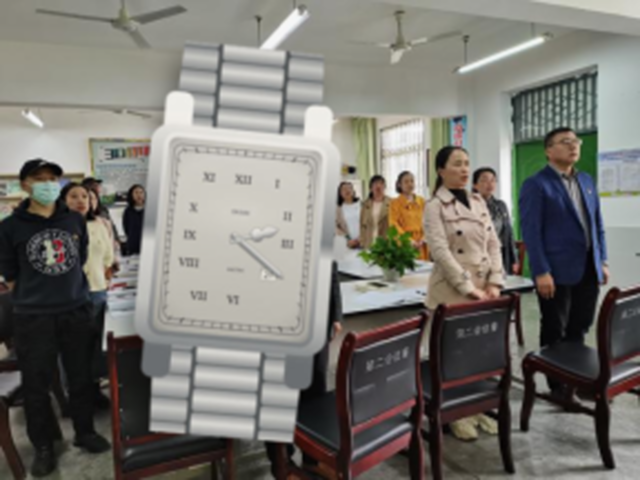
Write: {"hour": 2, "minute": 21}
